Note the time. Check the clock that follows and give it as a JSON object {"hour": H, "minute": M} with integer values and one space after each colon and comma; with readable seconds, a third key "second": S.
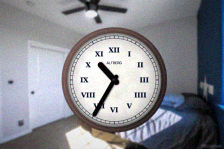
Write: {"hour": 10, "minute": 35}
